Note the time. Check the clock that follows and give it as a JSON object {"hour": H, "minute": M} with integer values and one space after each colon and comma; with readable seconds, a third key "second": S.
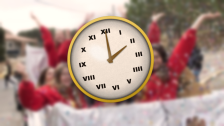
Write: {"hour": 2, "minute": 0}
